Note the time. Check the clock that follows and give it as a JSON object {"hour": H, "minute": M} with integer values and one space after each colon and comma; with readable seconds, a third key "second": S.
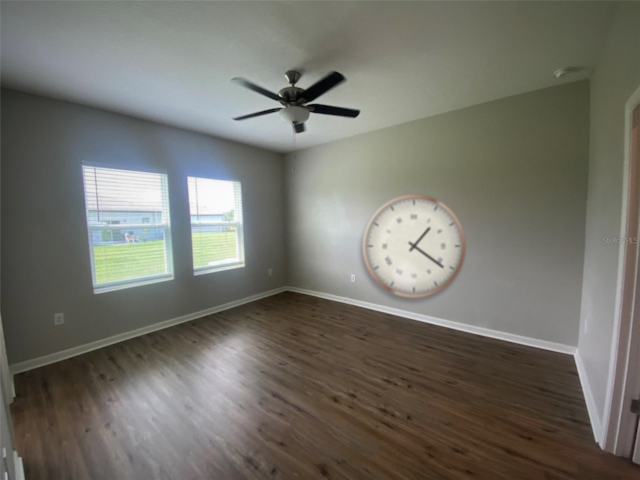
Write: {"hour": 1, "minute": 21}
